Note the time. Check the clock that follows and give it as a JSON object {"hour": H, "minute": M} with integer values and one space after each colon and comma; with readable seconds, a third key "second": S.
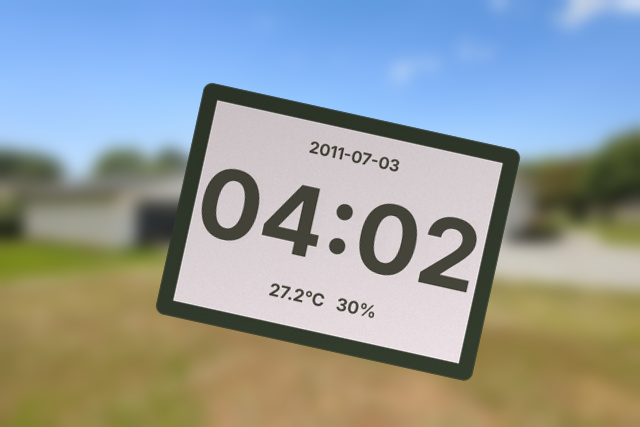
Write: {"hour": 4, "minute": 2}
